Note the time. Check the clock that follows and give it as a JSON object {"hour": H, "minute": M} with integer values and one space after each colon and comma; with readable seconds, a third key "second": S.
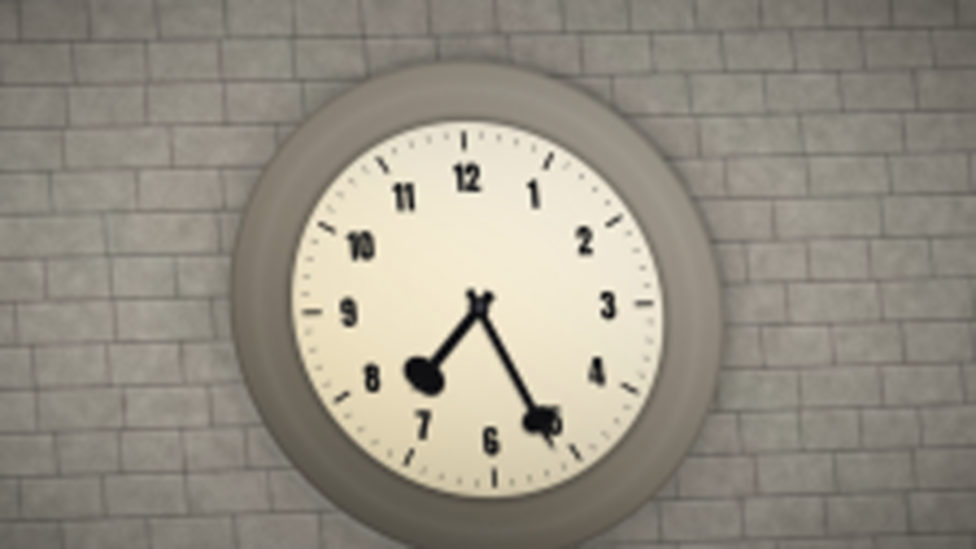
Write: {"hour": 7, "minute": 26}
